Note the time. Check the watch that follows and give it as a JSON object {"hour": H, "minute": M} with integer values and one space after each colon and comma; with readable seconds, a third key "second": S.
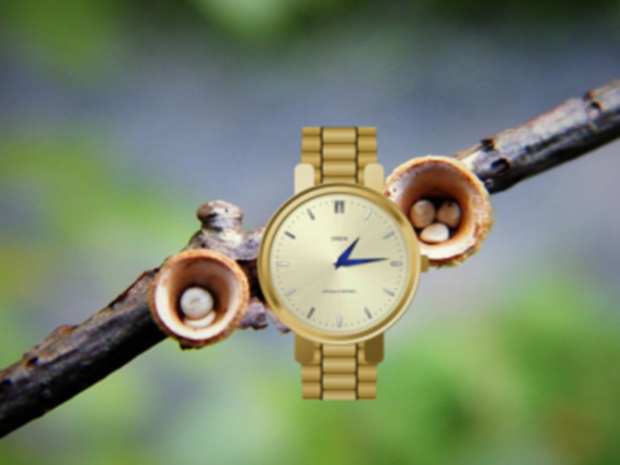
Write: {"hour": 1, "minute": 14}
